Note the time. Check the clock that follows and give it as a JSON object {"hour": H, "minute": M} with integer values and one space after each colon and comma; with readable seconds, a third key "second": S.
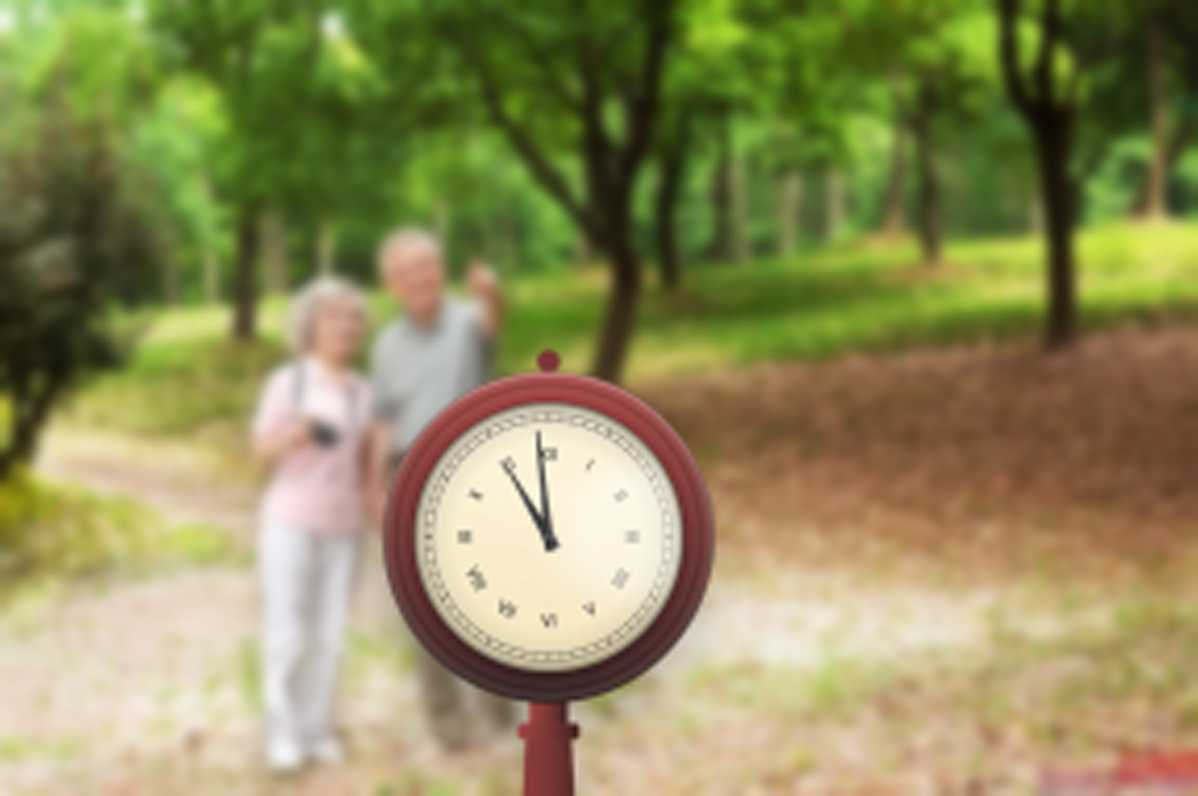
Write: {"hour": 10, "minute": 59}
